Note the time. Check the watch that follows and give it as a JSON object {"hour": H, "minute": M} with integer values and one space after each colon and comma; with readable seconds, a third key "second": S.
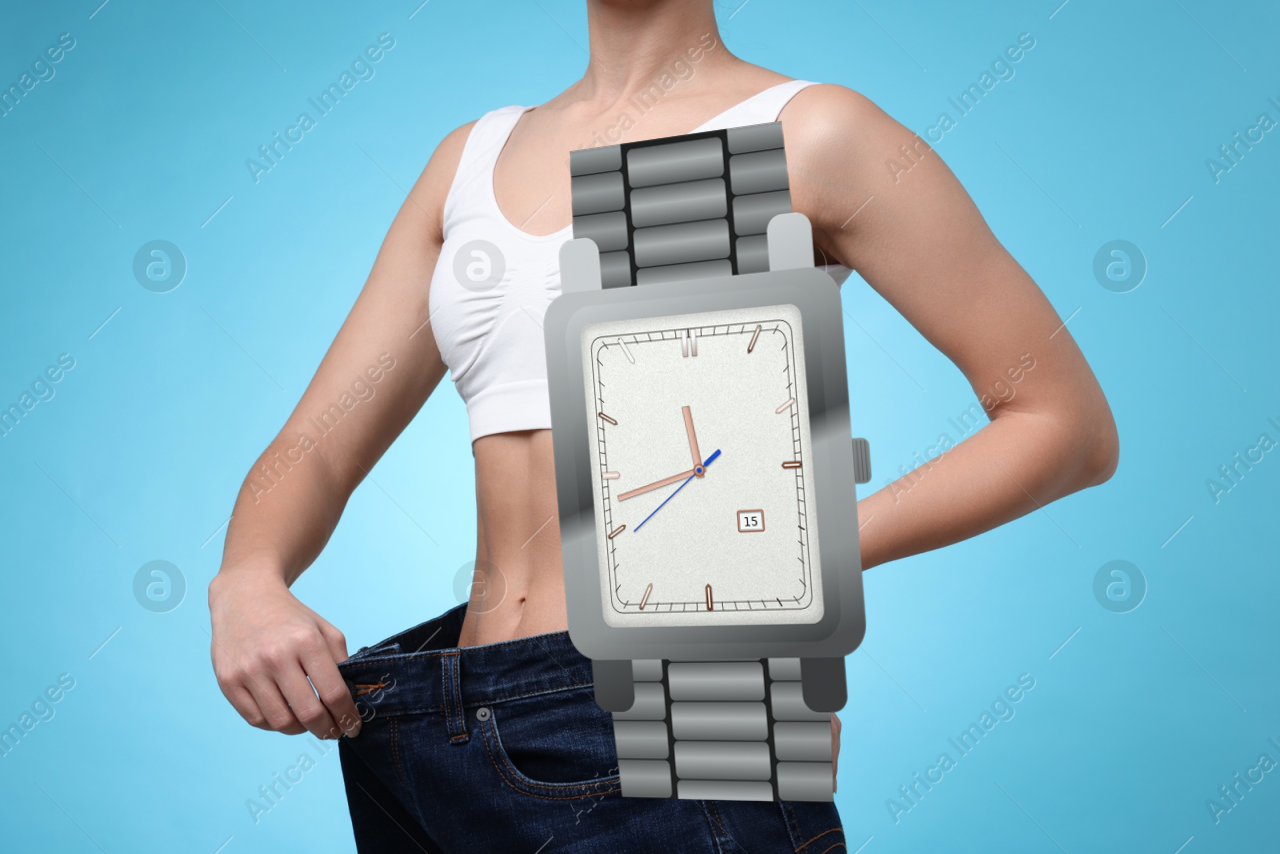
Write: {"hour": 11, "minute": 42, "second": 39}
